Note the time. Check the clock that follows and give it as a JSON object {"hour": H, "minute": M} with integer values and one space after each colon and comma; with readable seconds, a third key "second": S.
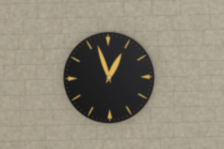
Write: {"hour": 12, "minute": 57}
